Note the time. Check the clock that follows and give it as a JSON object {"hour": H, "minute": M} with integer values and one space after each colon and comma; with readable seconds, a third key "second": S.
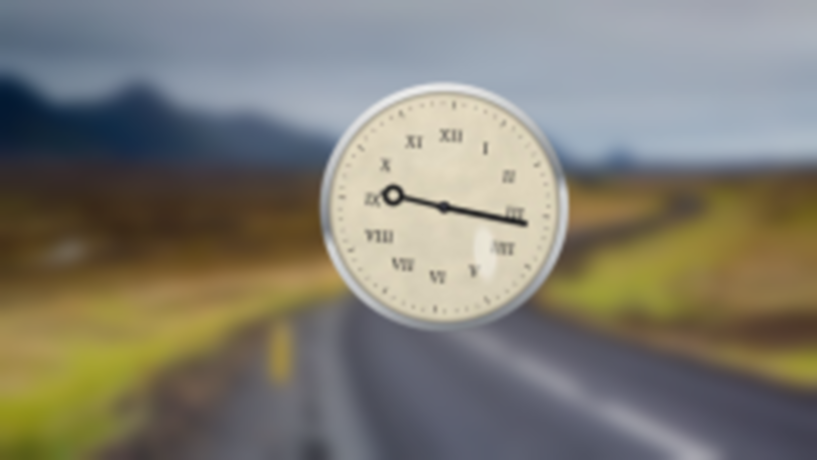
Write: {"hour": 9, "minute": 16}
